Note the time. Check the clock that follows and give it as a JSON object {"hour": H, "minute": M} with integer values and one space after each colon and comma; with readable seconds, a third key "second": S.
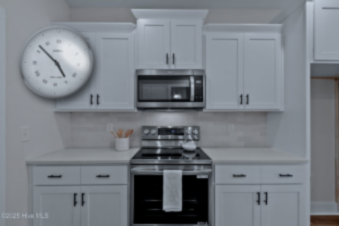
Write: {"hour": 4, "minute": 52}
